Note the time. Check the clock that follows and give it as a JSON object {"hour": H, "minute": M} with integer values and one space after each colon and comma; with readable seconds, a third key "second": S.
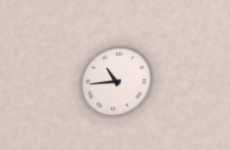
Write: {"hour": 10, "minute": 44}
